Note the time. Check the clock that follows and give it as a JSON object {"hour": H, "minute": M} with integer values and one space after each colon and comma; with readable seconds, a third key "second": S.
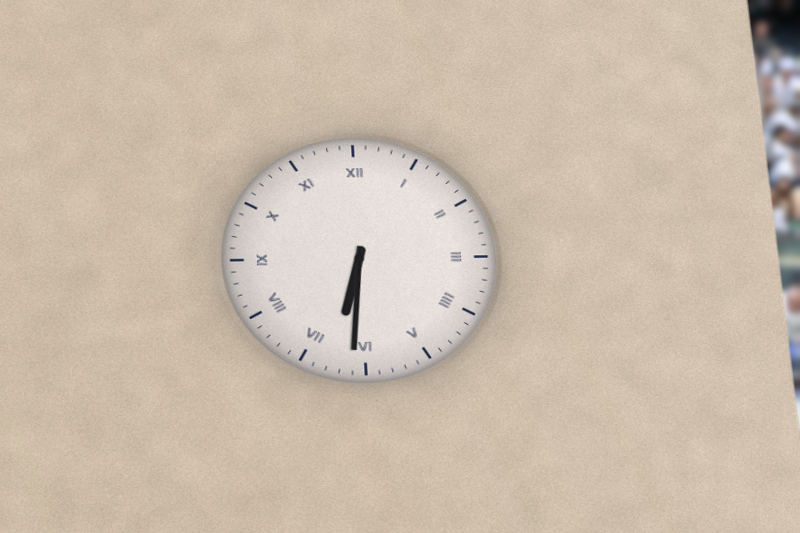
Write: {"hour": 6, "minute": 31}
